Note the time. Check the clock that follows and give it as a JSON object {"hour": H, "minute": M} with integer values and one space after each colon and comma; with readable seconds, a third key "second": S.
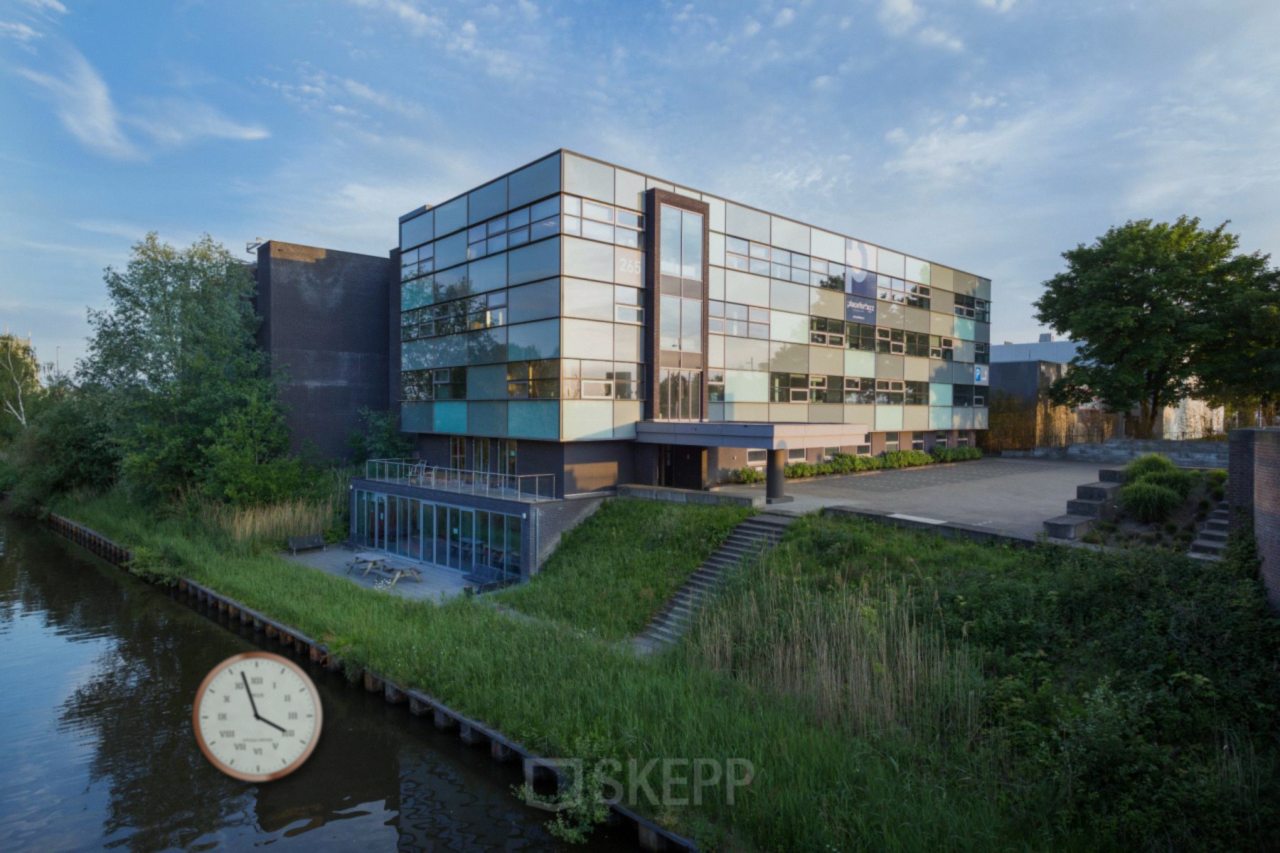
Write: {"hour": 3, "minute": 57}
